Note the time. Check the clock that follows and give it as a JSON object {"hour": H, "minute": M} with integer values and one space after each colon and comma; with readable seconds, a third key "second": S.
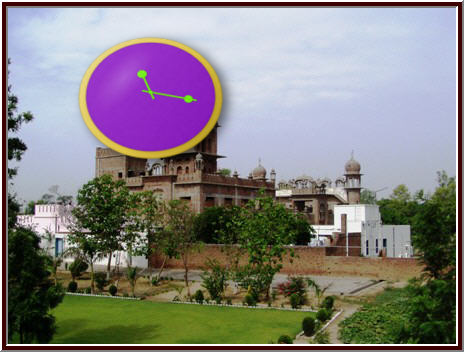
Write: {"hour": 11, "minute": 17}
